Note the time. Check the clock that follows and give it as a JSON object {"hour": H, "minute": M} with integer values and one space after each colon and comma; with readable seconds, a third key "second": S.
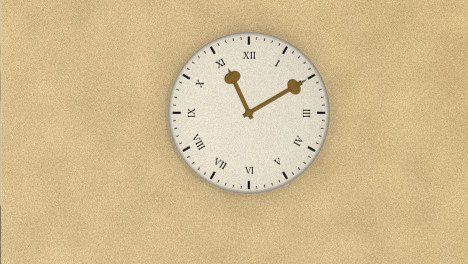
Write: {"hour": 11, "minute": 10}
